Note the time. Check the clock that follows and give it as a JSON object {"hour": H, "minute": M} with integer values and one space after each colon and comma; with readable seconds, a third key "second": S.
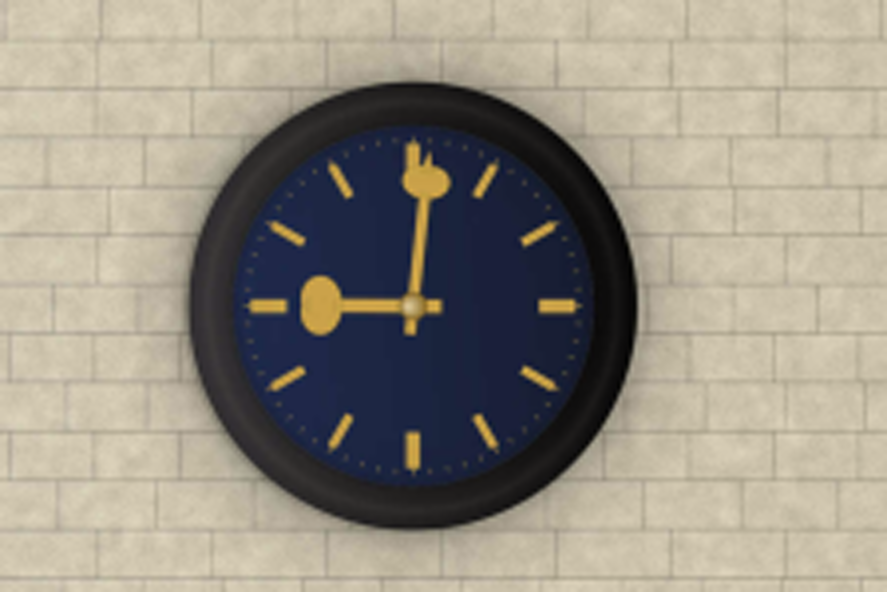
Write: {"hour": 9, "minute": 1}
